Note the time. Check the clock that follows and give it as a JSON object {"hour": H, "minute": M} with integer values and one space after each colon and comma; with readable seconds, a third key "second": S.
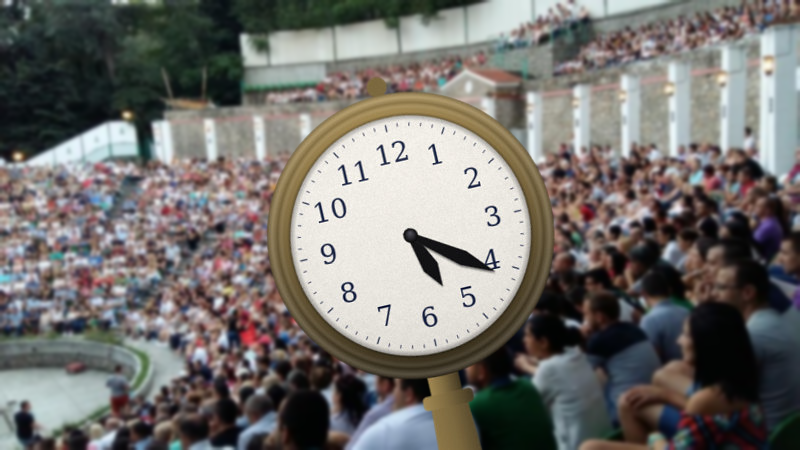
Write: {"hour": 5, "minute": 21}
